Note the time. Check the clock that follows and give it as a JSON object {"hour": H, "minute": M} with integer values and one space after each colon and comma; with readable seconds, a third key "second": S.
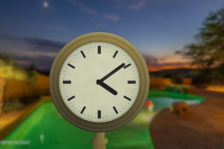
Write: {"hour": 4, "minute": 9}
